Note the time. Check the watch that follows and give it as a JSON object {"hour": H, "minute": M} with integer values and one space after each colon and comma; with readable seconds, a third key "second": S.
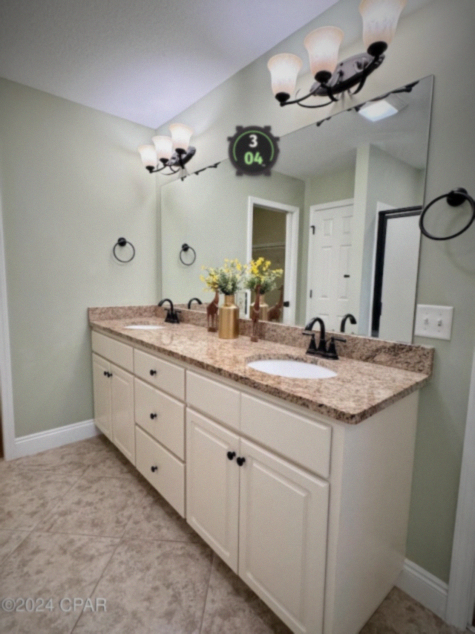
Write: {"hour": 3, "minute": 4}
